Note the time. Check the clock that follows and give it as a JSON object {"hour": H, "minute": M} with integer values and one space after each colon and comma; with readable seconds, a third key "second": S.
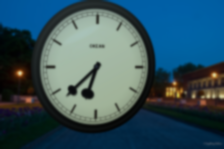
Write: {"hour": 6, "minute": 38}
